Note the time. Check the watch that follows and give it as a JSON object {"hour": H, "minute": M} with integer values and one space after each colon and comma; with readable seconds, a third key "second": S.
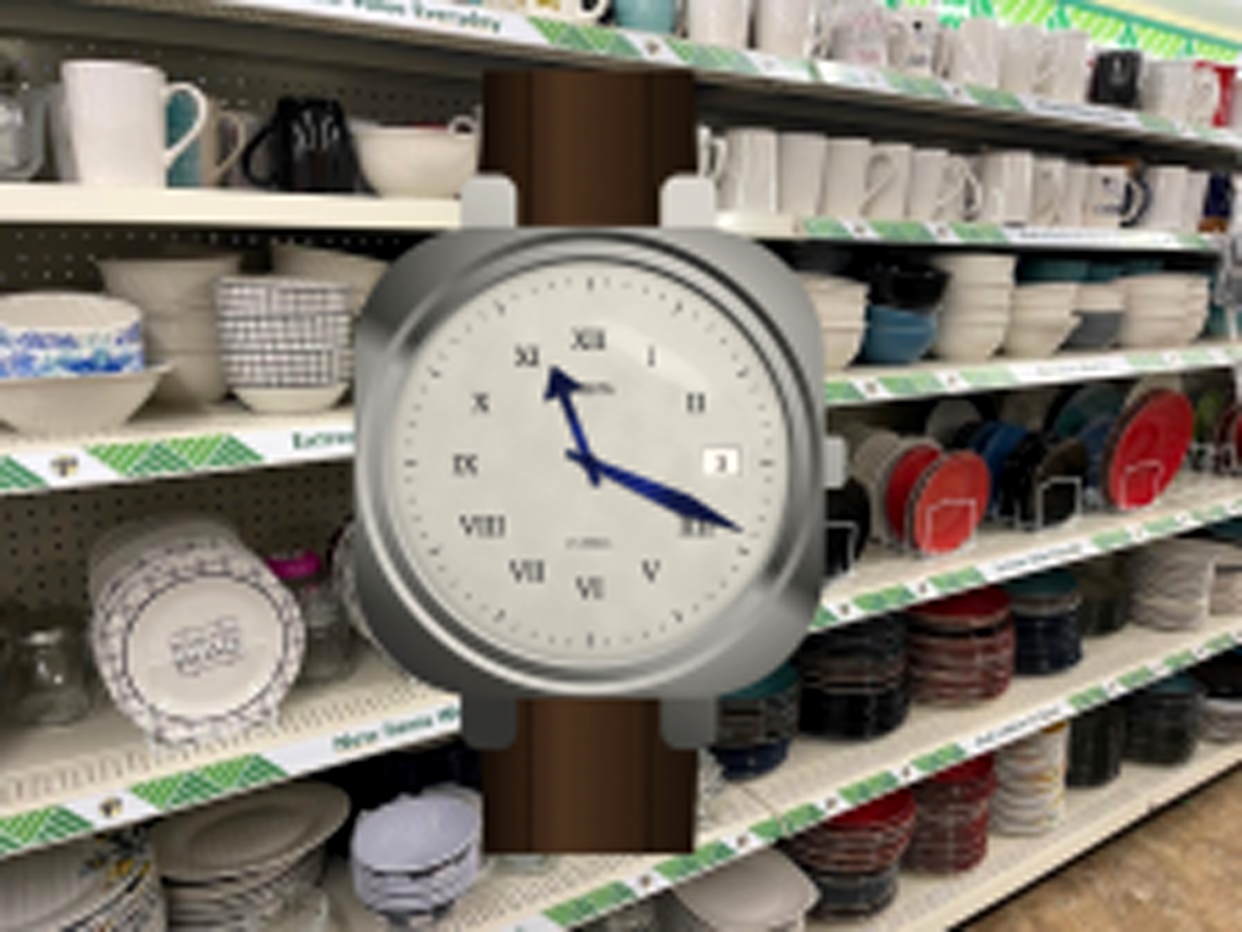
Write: {"hour": 11, "minute": 19}
